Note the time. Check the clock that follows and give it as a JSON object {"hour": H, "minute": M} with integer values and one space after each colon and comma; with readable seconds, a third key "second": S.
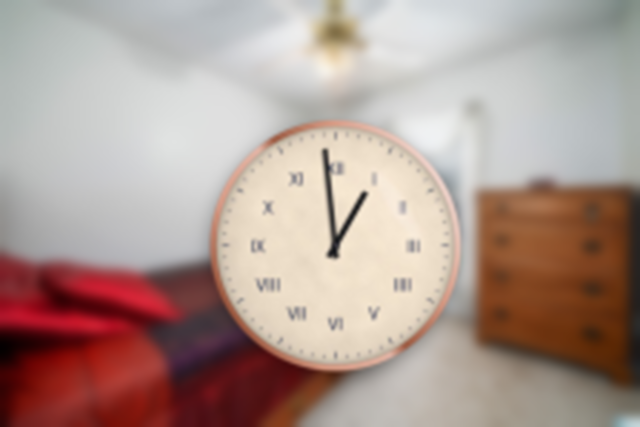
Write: {"hour": 12, "minute": 59}
